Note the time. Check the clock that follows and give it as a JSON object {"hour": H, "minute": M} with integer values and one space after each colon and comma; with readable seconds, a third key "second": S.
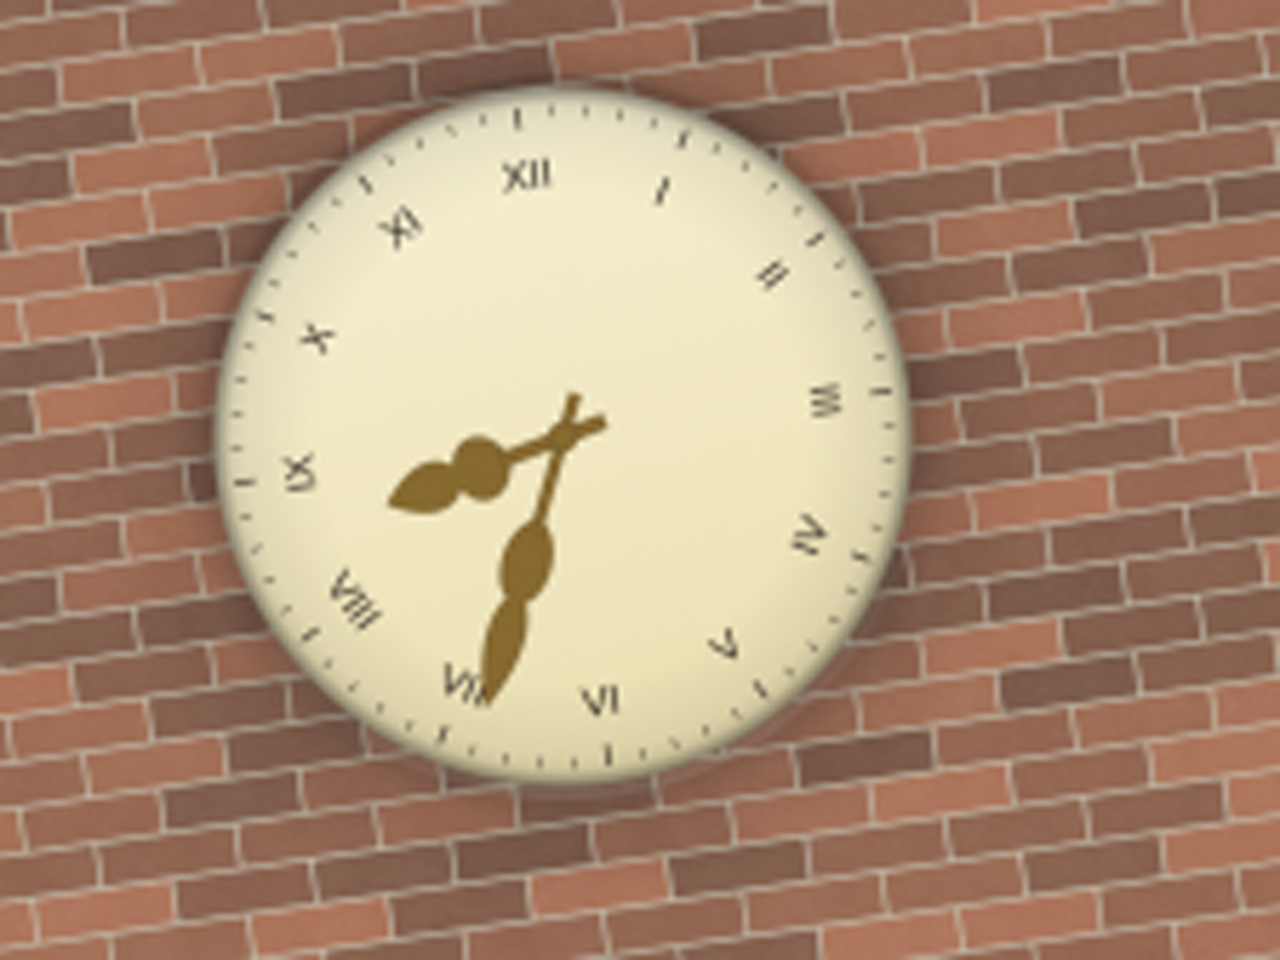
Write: {"hour": 8, "minute": 34}
